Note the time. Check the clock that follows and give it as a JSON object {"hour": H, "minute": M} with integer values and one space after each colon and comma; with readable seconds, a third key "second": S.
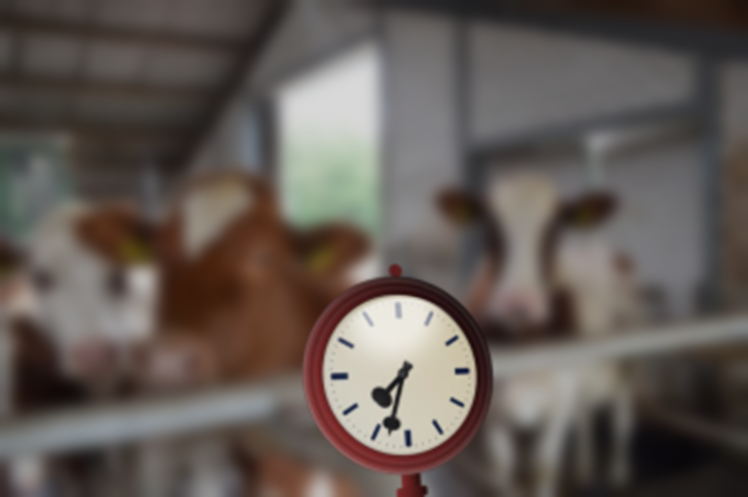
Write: {"hour": 7, "minute": 33}
